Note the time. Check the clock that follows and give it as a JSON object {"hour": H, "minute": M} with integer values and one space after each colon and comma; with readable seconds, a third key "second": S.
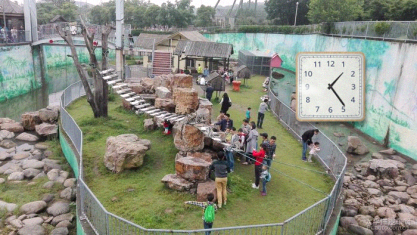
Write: {"hour": 1, "minute": 24}
